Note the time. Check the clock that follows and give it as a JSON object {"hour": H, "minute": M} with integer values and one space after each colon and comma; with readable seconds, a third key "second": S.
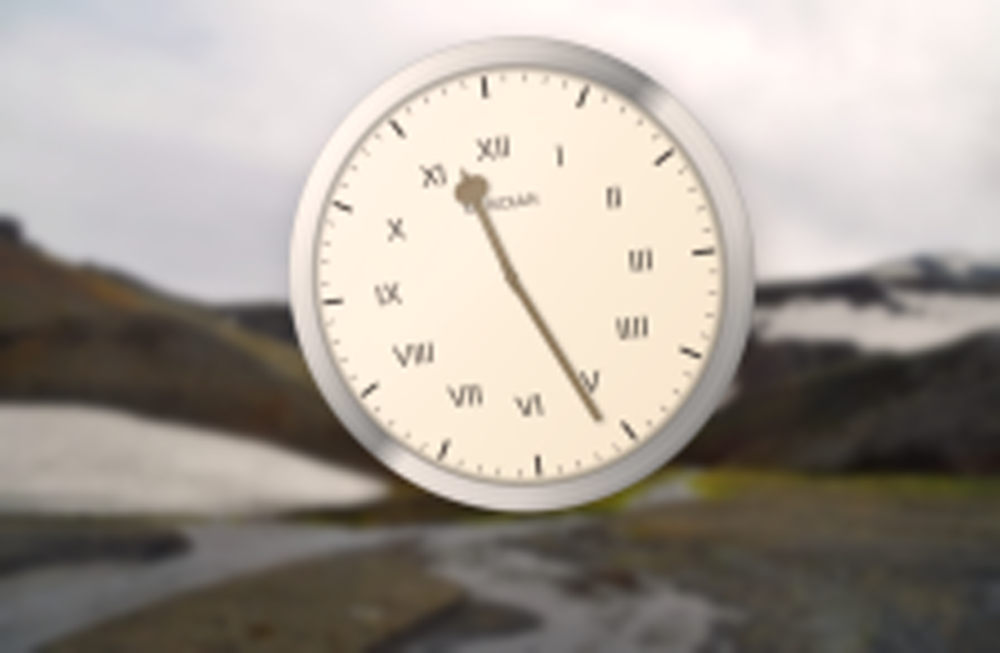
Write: {"hour": 11, "minute": 26}
